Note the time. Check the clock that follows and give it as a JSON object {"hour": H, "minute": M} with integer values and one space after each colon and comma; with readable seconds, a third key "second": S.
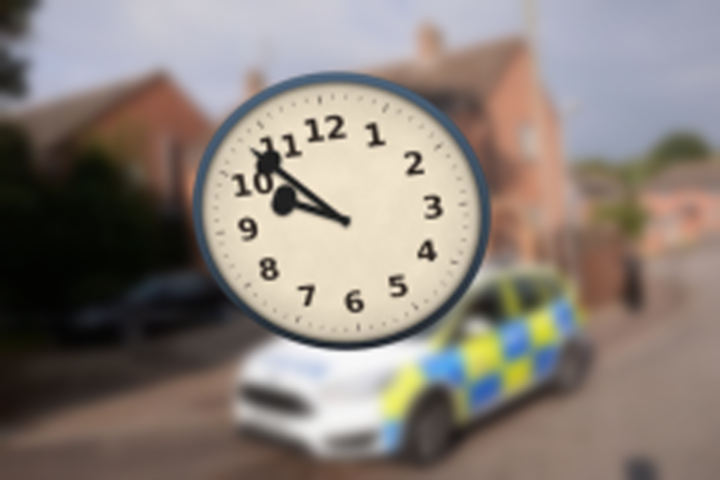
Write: {"hour": 9, "minute": 53}
